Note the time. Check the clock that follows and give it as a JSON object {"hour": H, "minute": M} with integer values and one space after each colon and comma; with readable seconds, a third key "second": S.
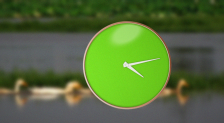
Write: {"hour": 4, "minute": 13}
